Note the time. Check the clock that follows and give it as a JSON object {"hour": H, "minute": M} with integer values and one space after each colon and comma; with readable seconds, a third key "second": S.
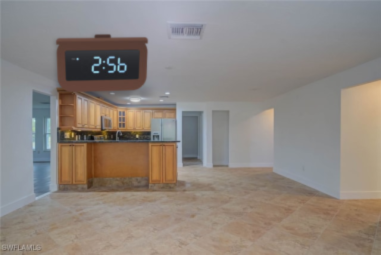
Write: {"hour": 2, "minute": 56}
